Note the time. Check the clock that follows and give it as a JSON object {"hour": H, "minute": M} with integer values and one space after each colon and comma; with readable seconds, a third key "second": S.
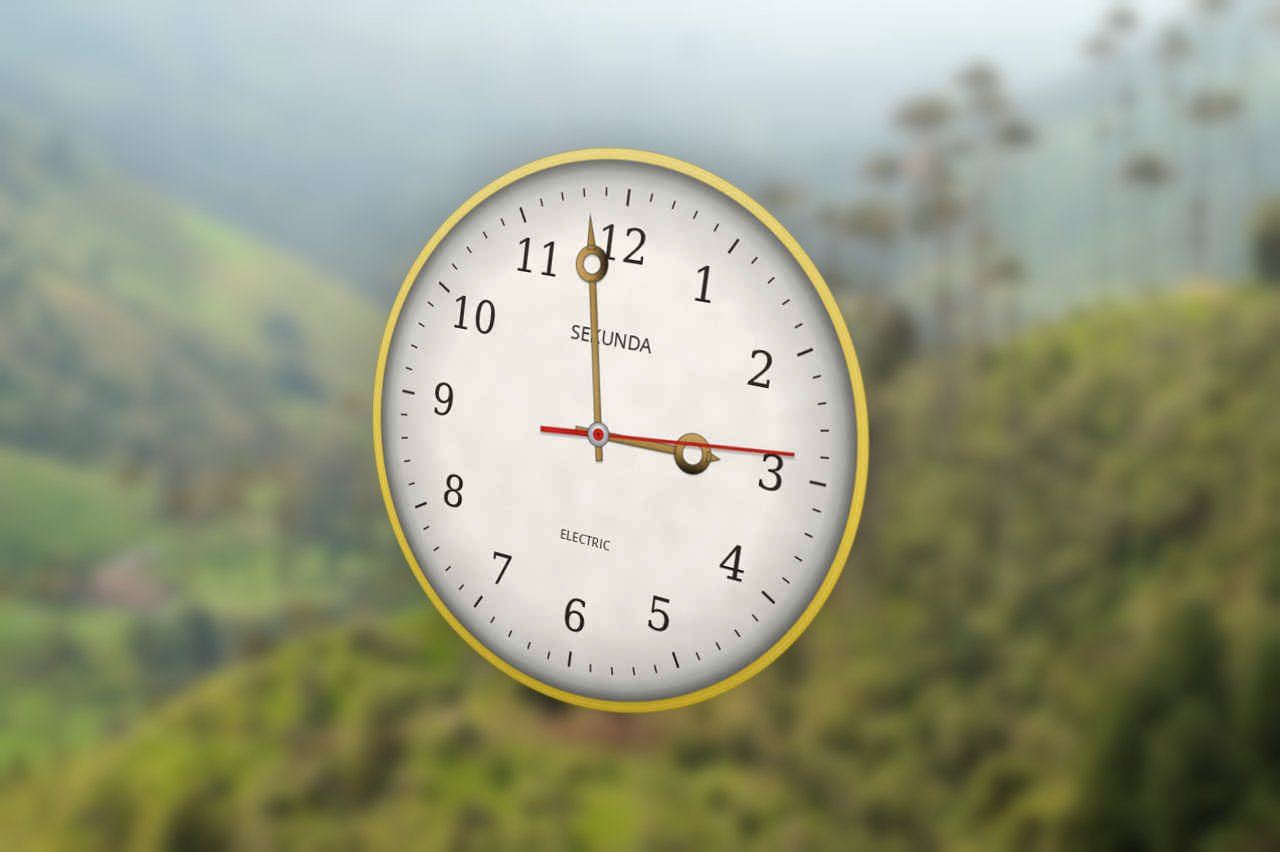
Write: {"hour": 2, "minute": 58, "second": 14}
